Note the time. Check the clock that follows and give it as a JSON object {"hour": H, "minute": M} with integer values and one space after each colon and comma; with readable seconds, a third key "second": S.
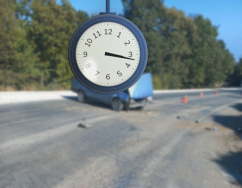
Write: {"hour": 3, "minute": 17}
